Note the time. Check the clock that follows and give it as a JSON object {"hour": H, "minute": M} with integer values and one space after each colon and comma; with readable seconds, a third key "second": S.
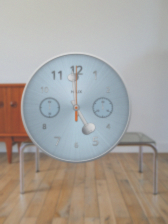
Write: {"hour": 4, "minute": 59}
